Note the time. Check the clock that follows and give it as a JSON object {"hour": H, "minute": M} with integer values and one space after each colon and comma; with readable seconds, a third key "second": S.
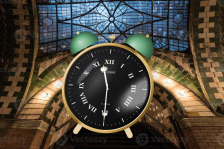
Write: {"hour": 11, "minute": 30}
